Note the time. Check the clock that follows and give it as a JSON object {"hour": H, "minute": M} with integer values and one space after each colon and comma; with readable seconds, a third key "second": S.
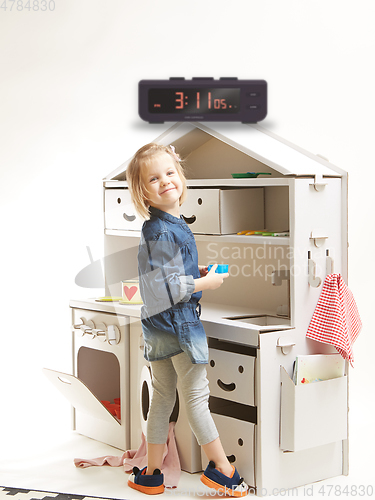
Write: {"hour": 3, "minute": 11, "second": 5}
